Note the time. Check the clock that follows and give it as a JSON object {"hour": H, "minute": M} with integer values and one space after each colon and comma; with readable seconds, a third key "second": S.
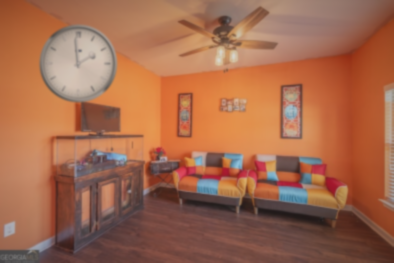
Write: {"hour": 1, "minute": 59}
